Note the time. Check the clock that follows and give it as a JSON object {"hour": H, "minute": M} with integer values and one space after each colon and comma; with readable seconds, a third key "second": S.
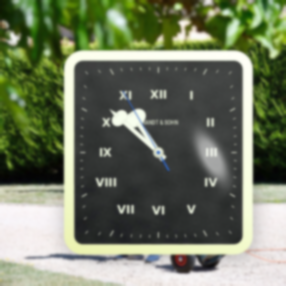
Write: {"hour": 10, "minute": 51, "second": 55}
